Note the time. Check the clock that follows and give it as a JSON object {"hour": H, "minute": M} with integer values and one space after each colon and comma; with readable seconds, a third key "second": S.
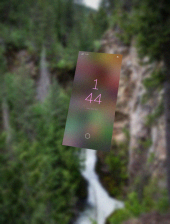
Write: {"hour": 1, "minute": 44}
